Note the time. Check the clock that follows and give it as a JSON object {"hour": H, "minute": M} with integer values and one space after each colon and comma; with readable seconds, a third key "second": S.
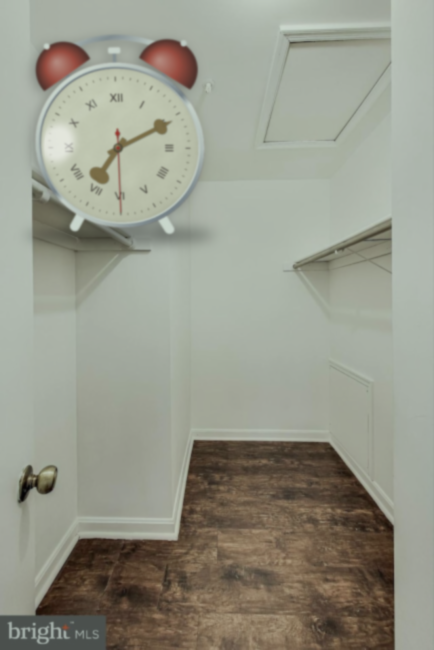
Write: {"hour": 7, "minute": 10, "second": 30}
